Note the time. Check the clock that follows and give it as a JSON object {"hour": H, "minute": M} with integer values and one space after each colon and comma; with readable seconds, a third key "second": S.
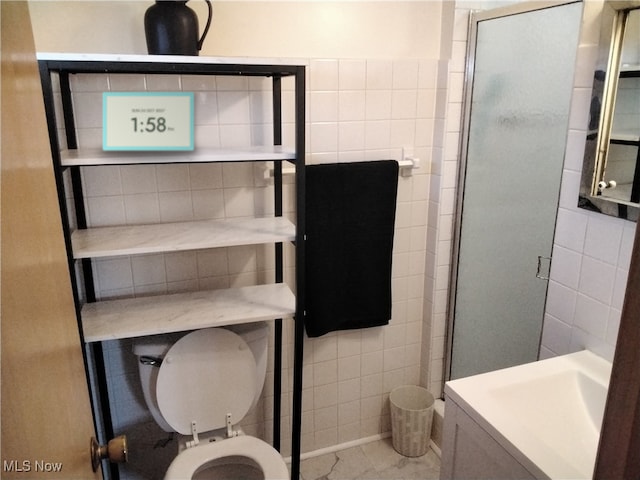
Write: {"hour": 1, "minute": 58}
